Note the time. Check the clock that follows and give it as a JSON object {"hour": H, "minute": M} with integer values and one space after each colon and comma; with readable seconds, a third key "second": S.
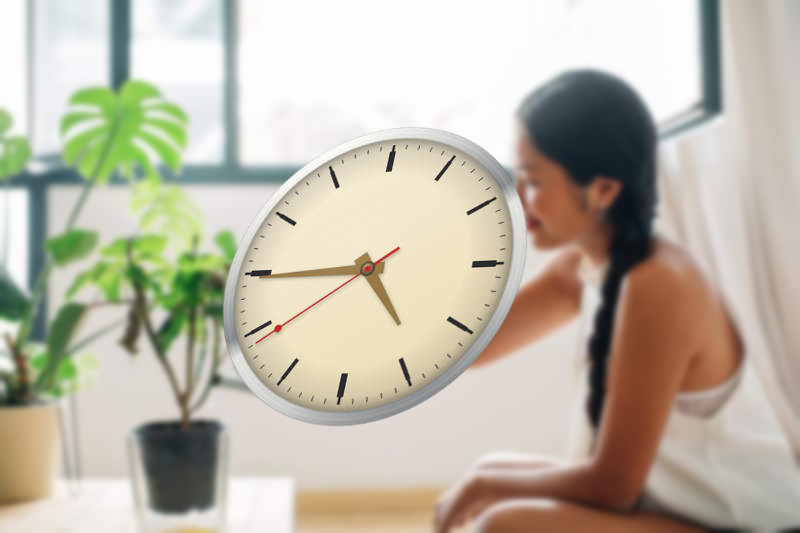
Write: {"hour": 4, "minute": 44, "second": 39}
